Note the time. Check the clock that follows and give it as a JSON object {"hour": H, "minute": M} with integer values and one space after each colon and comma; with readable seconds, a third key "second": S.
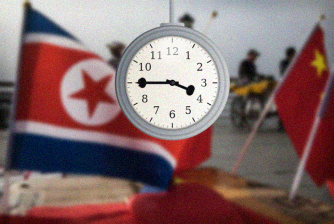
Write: {"hour": 3, "minute": 45}
